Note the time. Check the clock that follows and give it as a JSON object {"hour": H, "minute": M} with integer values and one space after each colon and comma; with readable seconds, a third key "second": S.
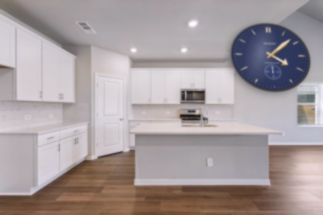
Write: {"hour": 4, "minute": 8}
